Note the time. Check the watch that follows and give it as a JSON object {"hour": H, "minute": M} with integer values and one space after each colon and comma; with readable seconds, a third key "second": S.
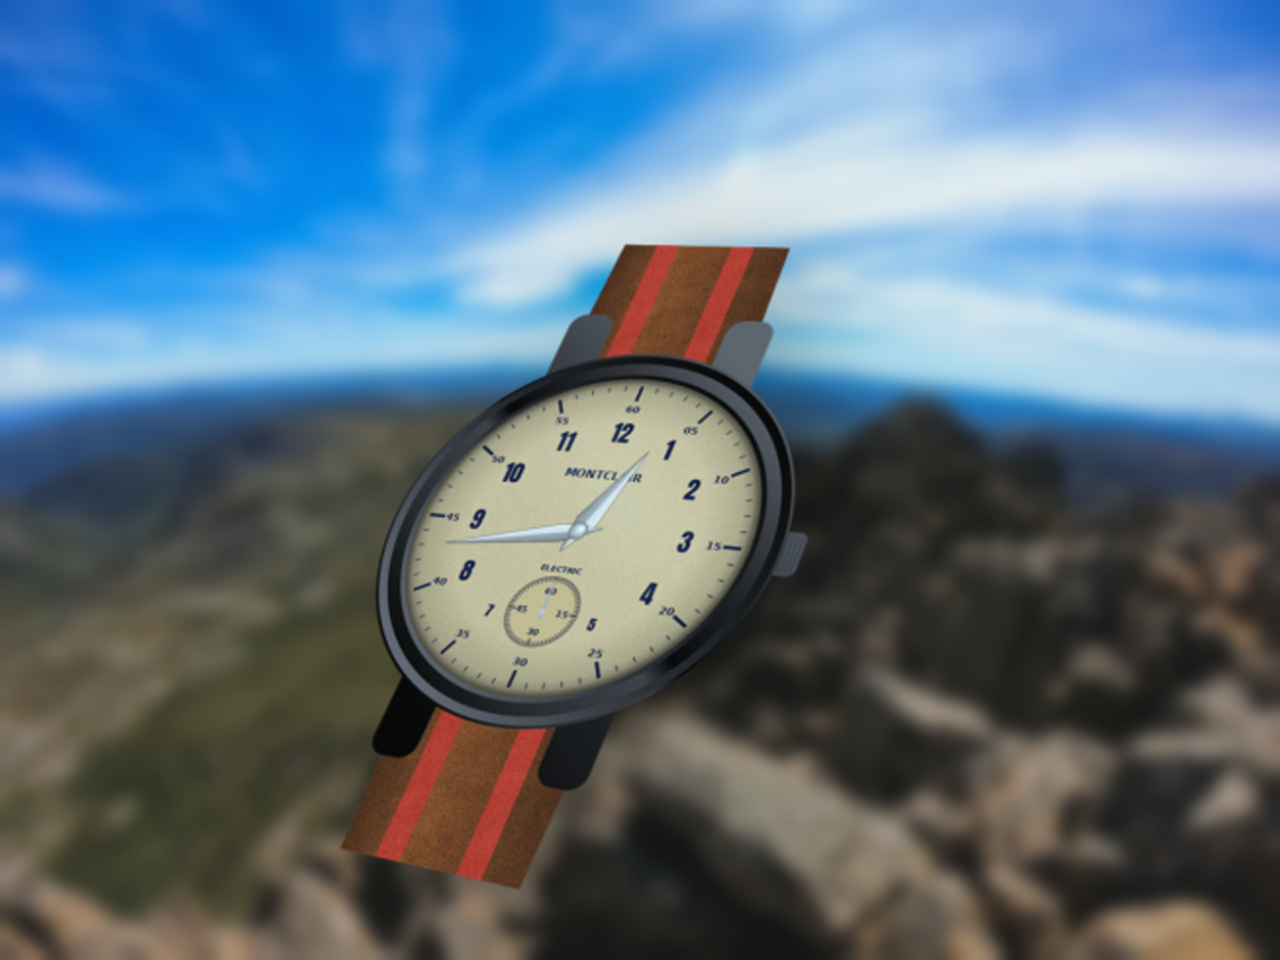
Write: {"hour": 12, "minute": 43}
